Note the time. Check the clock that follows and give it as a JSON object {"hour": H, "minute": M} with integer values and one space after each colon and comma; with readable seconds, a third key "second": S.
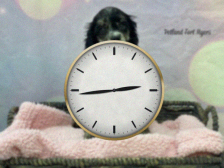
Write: {"hour": 2, "minute": 44}
